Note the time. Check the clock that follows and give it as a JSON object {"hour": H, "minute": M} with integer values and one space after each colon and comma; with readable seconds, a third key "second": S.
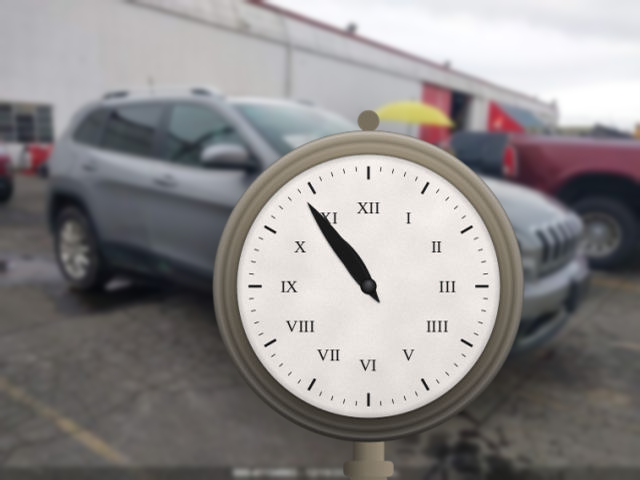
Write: {"hour": 10, "minute": 54}
